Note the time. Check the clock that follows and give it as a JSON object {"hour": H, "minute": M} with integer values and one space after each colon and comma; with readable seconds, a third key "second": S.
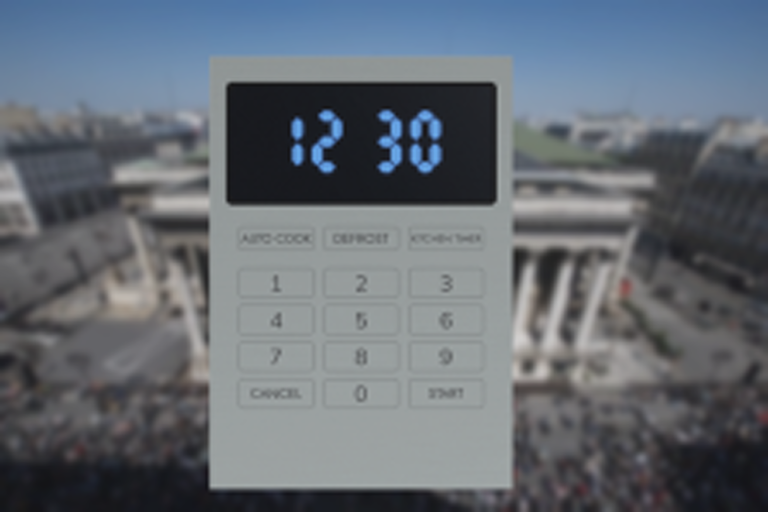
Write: {"hour": 12, "minute": 30}
